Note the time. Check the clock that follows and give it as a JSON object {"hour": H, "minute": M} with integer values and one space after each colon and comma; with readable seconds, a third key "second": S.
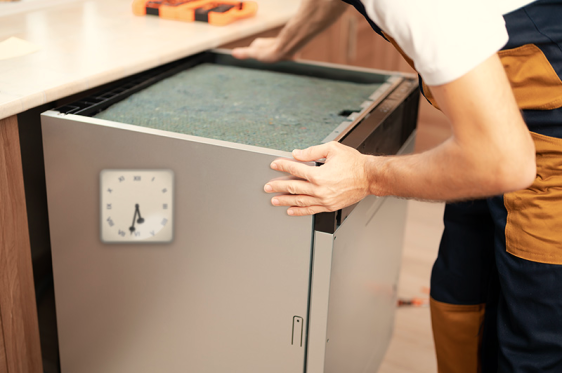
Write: {"hour": 5, "minute": 32}
